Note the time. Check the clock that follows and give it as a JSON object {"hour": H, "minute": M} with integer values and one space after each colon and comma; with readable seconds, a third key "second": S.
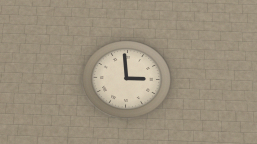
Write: {"hour": 2, "minute": 59}
